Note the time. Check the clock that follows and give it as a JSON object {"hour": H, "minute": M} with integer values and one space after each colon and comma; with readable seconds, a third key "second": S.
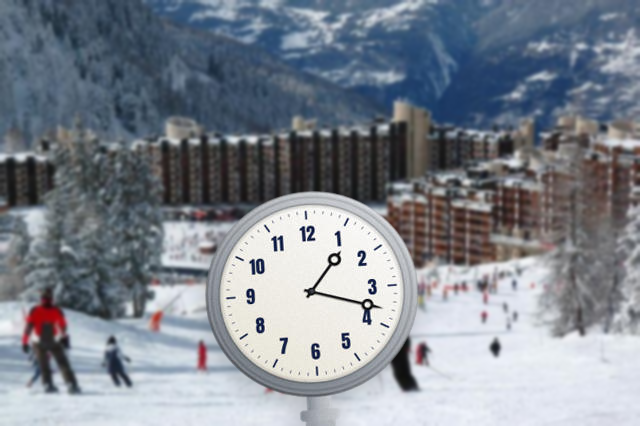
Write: {"hour": 1, "minute": 18}
